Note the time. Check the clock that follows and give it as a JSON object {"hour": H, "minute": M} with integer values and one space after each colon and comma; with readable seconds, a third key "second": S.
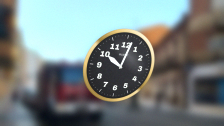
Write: {"hour": 10, "minute": 2}
